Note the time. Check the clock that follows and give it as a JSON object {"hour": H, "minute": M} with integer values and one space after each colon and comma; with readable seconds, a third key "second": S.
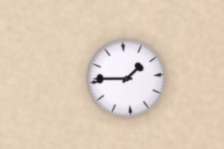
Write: {"hour": 1, "minute": 46}
